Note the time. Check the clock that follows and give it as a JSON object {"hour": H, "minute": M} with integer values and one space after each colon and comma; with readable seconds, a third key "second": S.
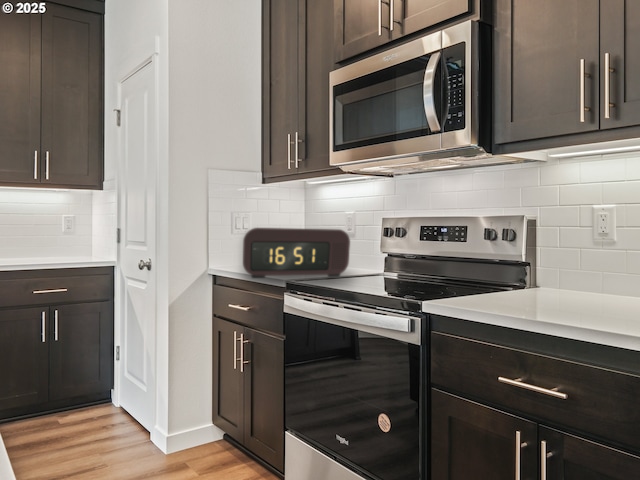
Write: {"hour": 16, "minute": 51}
